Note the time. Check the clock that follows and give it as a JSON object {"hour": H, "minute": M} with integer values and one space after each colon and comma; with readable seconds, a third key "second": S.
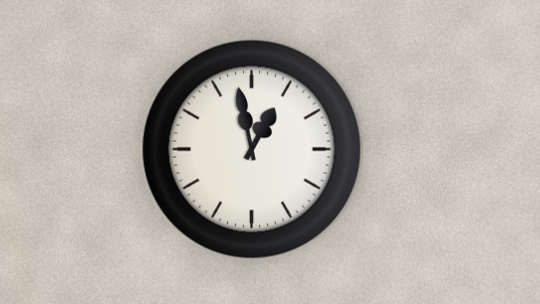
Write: {"hour": 12, "minute": 58}
